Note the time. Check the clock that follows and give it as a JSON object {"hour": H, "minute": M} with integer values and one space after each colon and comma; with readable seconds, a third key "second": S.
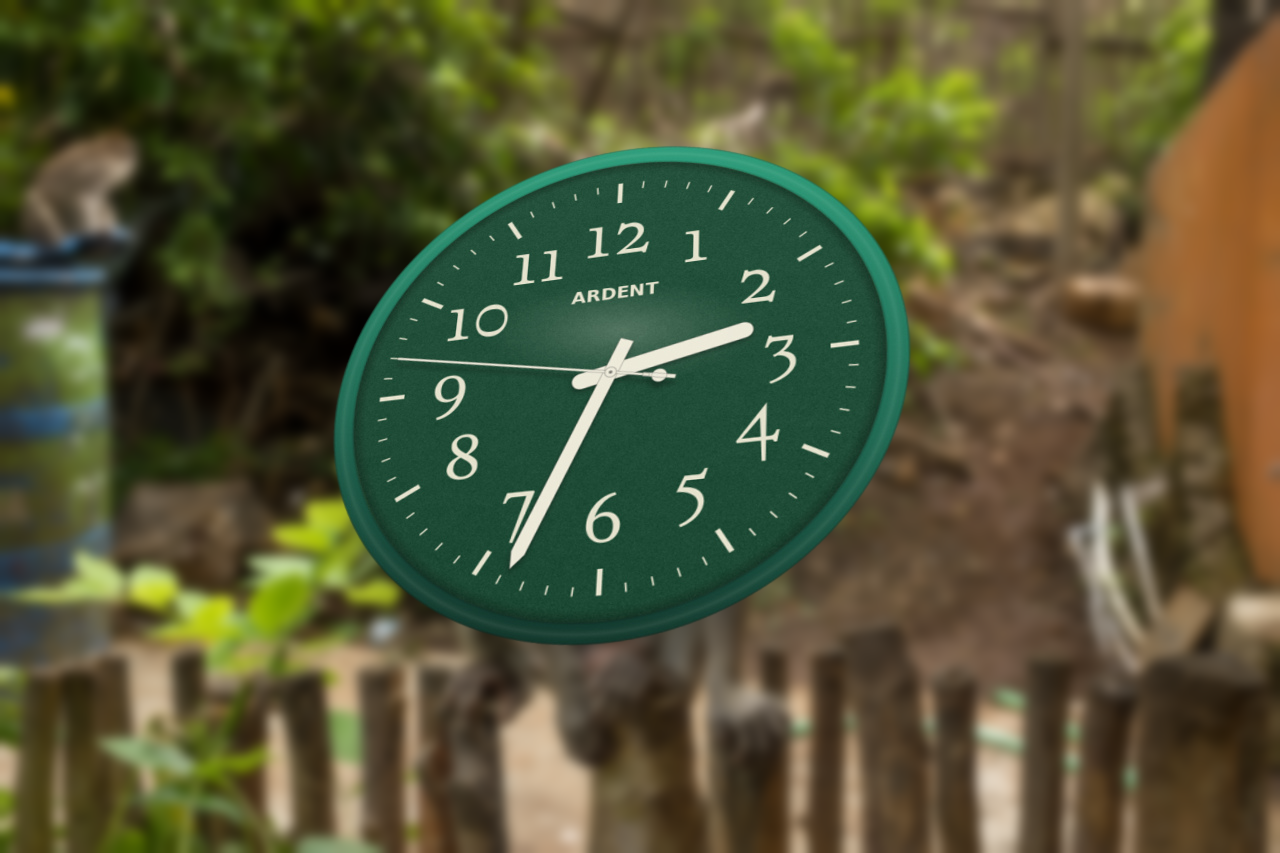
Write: {"hour": 2, "minute": 33, "second": 47}
